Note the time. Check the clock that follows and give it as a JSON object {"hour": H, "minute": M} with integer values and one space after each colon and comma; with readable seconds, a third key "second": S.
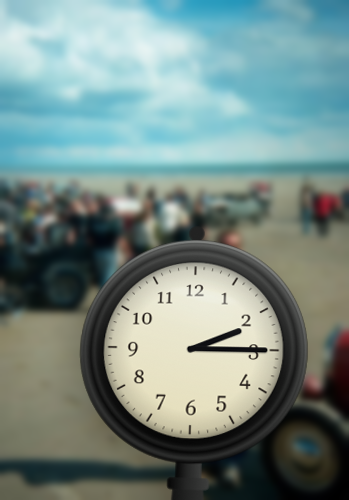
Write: {"hour": 2, "minute": 15}
